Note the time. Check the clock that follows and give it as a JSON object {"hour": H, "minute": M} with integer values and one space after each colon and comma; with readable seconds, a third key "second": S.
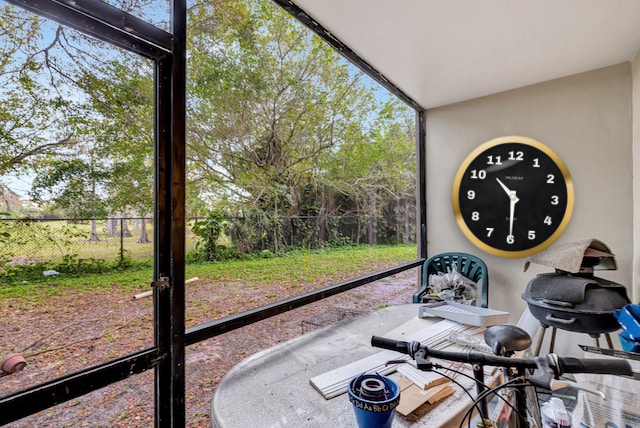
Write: {"hour": 10, "minute": 30}
